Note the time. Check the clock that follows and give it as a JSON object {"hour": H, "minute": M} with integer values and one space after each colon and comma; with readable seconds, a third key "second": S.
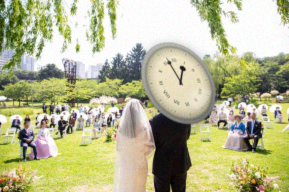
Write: {"hour": 12, "minute": 57}
